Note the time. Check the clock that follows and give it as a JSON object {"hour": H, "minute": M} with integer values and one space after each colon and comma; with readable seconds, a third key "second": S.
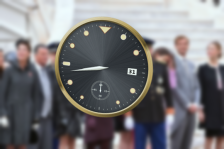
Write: {"hour": 8, "minute": 43}
